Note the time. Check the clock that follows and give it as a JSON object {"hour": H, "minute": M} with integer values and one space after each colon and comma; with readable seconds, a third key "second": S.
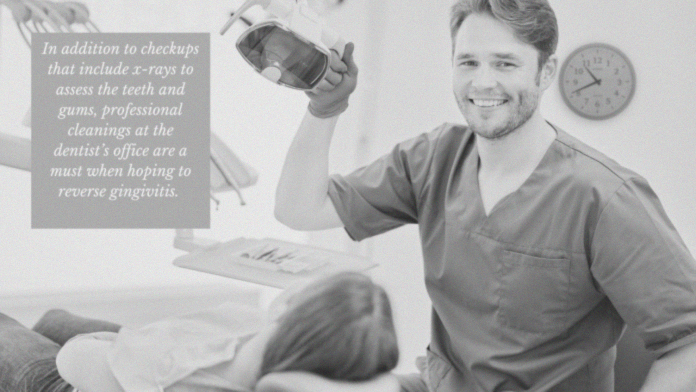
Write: {"hour": 10, "minute": 41}
